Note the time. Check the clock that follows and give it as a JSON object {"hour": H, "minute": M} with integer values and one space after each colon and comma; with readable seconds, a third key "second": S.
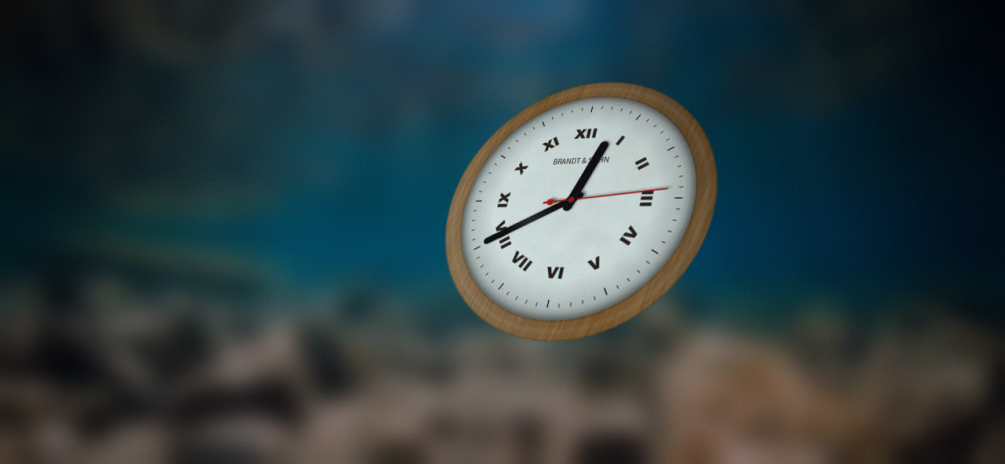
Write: {"hour": 12, "minute": 40, "second": 14}
